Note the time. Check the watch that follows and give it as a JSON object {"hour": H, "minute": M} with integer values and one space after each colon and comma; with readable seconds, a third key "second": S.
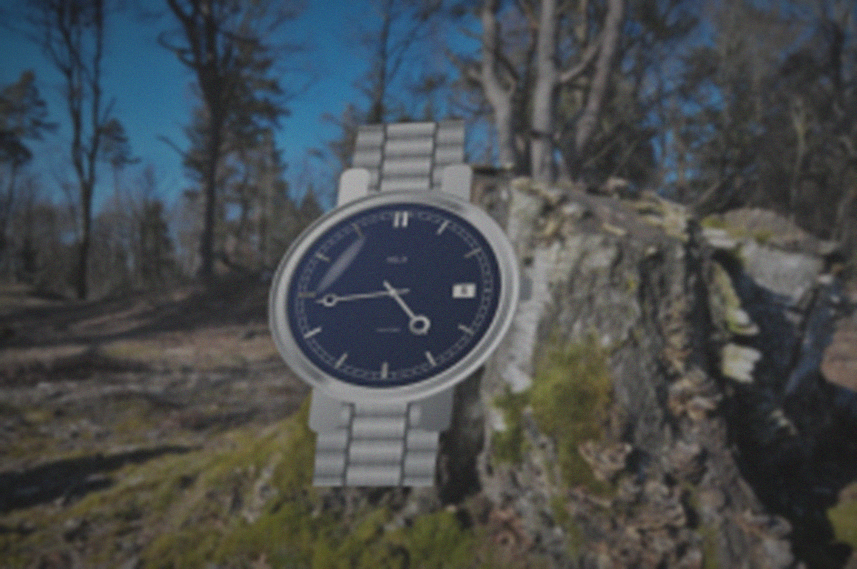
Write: {"hour": 4, "minute": 44}
